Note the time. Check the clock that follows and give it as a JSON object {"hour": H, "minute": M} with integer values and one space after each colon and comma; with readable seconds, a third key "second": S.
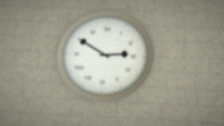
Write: {"hour": 2, "minute": 50}
